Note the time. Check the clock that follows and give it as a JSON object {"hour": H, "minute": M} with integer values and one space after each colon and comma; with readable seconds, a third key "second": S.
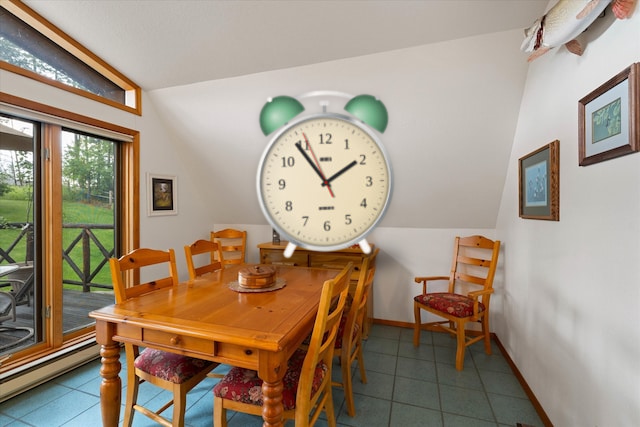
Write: {"hour": 1, "minute": 53, "second": 56}
